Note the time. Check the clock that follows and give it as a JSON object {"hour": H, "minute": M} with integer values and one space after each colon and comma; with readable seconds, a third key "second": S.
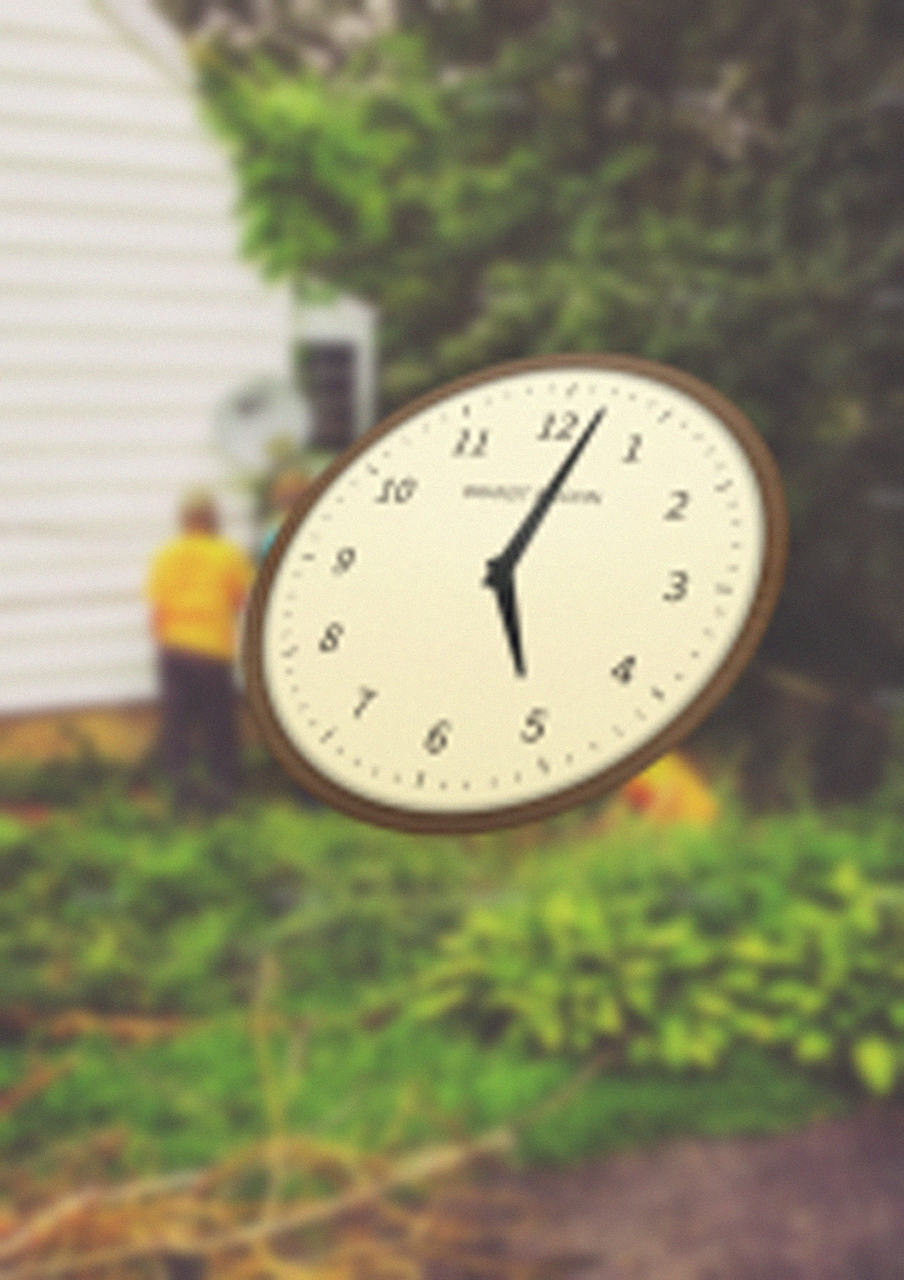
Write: {"hour": 5, "minute": 2}
